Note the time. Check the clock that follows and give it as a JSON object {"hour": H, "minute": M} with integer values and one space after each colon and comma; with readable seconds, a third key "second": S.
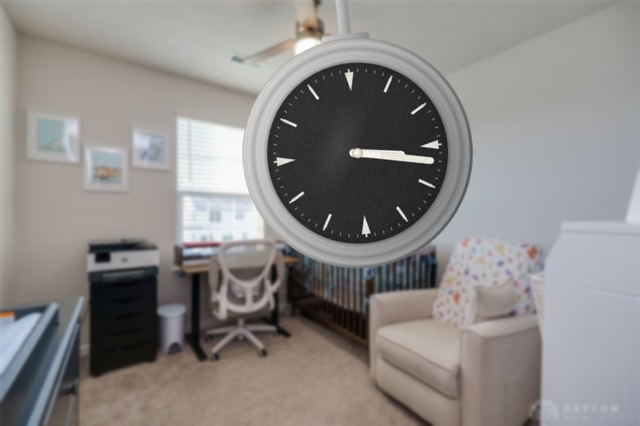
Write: {"hour": 3, "minute": 17}
